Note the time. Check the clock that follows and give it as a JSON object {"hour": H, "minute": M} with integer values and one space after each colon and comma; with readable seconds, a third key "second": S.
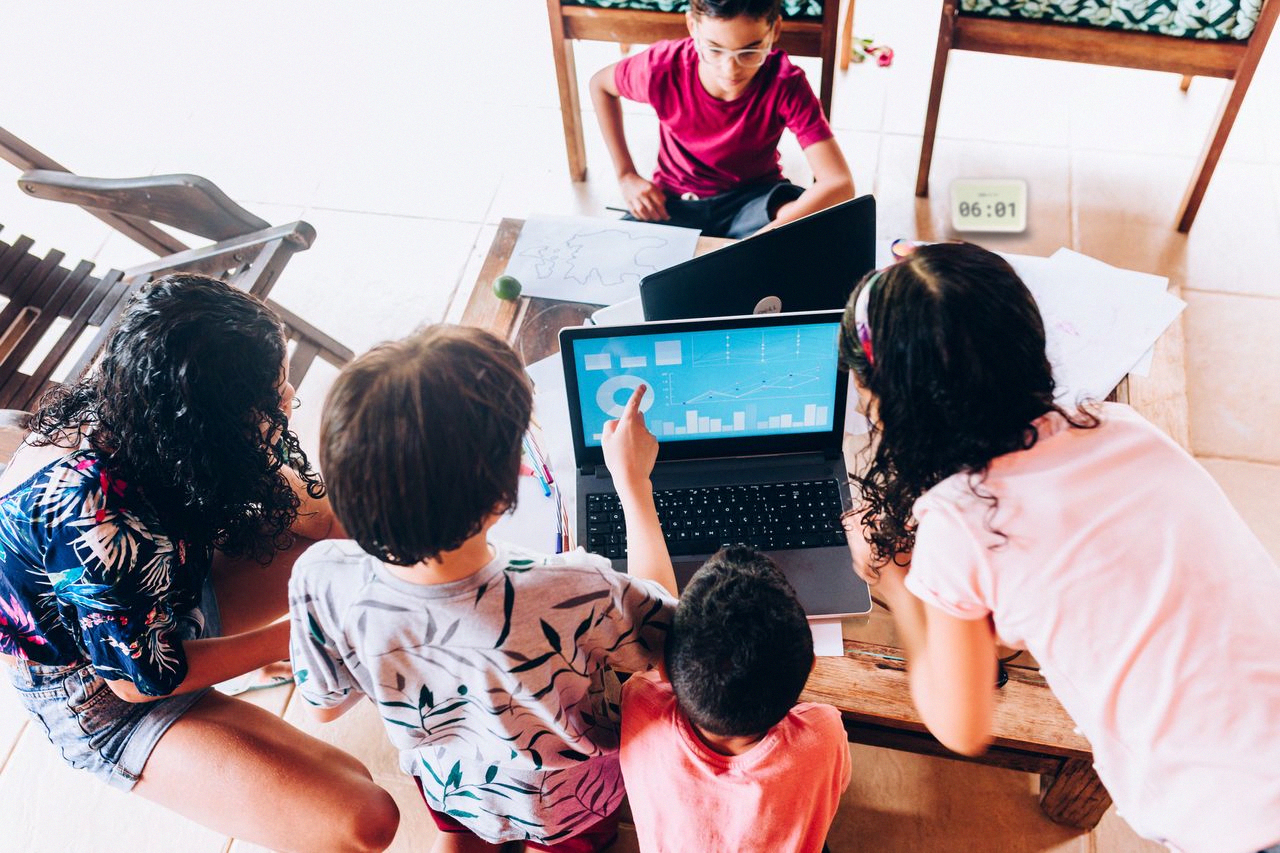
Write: {"hour": 6, "minute": 1}
